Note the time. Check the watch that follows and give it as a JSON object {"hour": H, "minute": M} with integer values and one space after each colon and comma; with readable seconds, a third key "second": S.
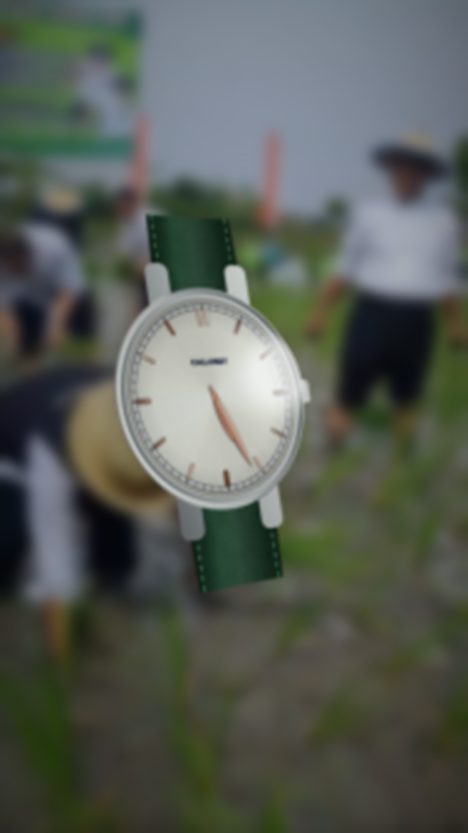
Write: {"hour": 5, "minute": 26}
